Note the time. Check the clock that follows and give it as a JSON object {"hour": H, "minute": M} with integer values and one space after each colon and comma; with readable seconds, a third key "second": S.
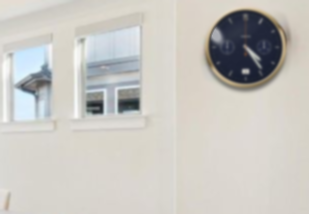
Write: {"hour": 4, "minute": 24}
